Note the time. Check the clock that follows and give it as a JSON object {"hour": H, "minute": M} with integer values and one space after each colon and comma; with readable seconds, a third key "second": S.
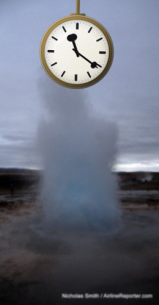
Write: {"hour": 11, "minute": 21}
